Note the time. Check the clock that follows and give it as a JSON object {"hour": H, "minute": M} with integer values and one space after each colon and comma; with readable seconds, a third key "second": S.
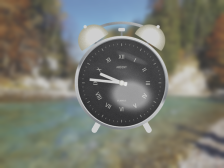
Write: {"hour": 9, "minute": 46}
